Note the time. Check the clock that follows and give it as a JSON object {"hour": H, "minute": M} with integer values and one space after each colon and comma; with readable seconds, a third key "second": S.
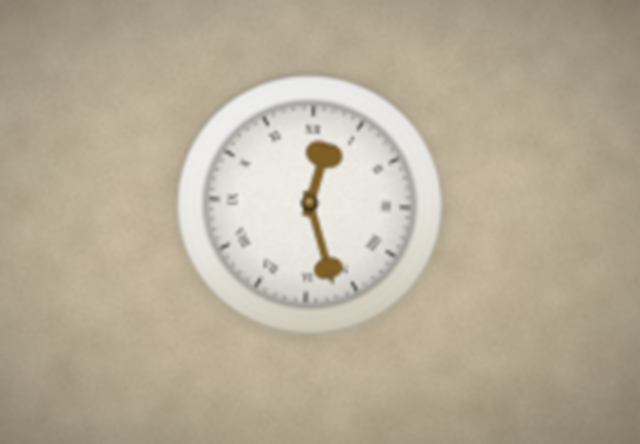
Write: {"hour": 12, "minute": 27}
